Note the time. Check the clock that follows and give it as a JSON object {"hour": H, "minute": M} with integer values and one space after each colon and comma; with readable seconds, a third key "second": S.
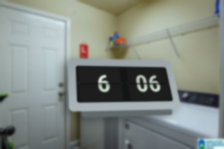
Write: {"hour": 6, "minute": 6}
